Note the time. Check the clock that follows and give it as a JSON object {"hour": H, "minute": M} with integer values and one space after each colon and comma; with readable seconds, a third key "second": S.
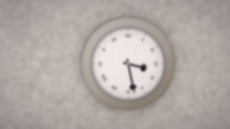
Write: {"hour": 3, "minute": 28}
